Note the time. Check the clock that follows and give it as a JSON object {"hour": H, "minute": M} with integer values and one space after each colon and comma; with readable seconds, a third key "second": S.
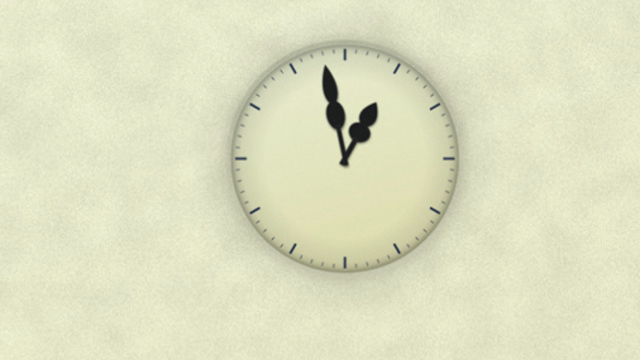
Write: {"hour": 12, "minute": 58}
